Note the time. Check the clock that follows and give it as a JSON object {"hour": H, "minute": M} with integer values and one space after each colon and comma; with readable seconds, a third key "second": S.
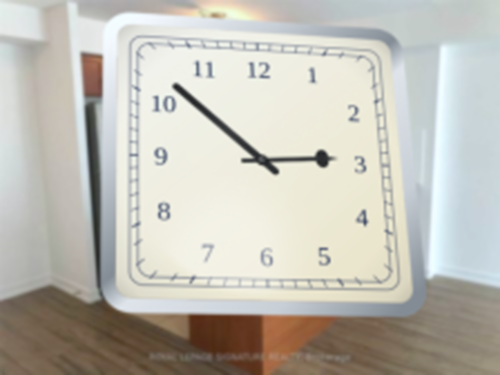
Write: {"hour": 2, "minute": 52}
